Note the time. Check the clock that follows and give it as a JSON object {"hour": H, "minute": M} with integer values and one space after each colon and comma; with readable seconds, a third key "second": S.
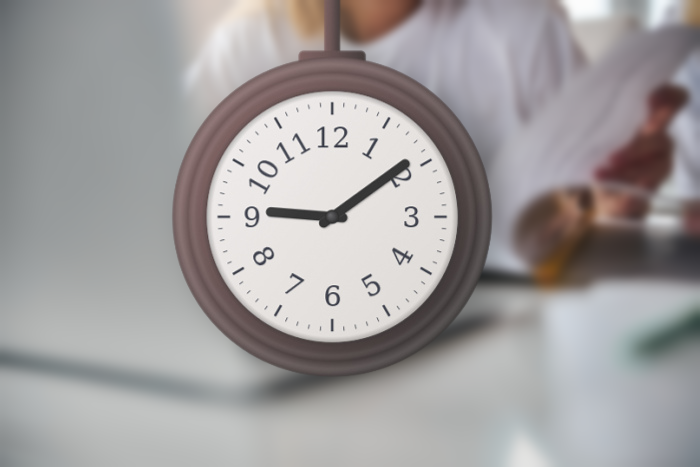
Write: {"hour": 9, "minute": 9}
